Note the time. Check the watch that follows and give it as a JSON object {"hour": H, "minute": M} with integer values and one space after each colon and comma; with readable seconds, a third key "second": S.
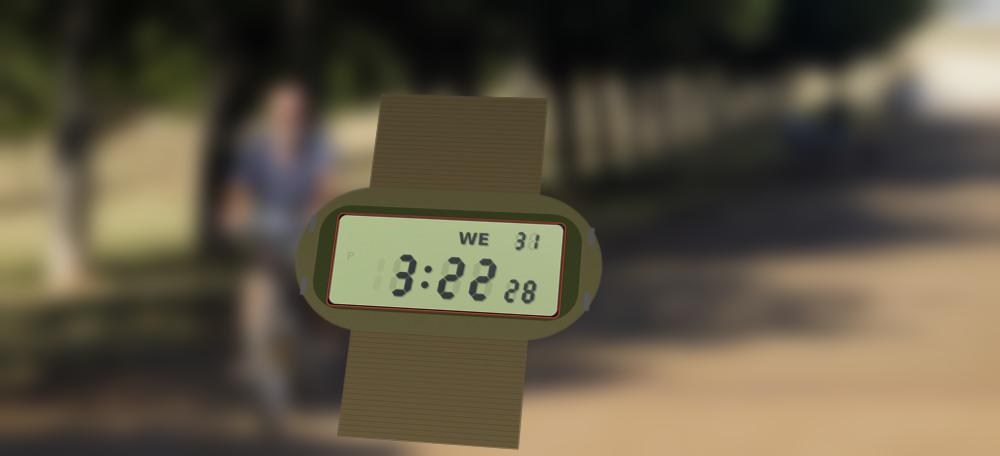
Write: {"hour": 3, "minute": 22, "second": 28}
